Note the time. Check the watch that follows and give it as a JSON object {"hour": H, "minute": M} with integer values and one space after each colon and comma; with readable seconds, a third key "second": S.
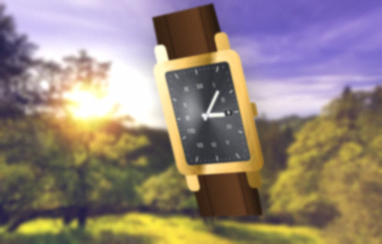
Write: {"hour": 3, "minute": 7}
